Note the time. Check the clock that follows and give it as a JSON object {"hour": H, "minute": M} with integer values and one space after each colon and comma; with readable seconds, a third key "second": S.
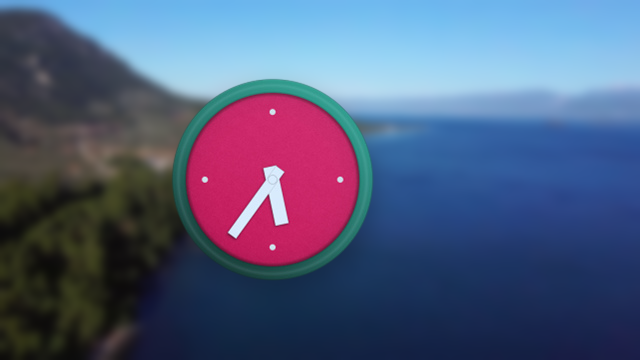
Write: {"hour": 5, "minute": 36}
